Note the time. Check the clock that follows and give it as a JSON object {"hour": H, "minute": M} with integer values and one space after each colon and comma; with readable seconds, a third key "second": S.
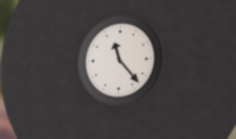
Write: {"hour": 11, "minute": 23}
